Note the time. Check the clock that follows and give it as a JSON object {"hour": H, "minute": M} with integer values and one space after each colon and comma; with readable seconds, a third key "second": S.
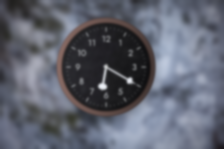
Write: {"hour": 6, "minute": 20}
